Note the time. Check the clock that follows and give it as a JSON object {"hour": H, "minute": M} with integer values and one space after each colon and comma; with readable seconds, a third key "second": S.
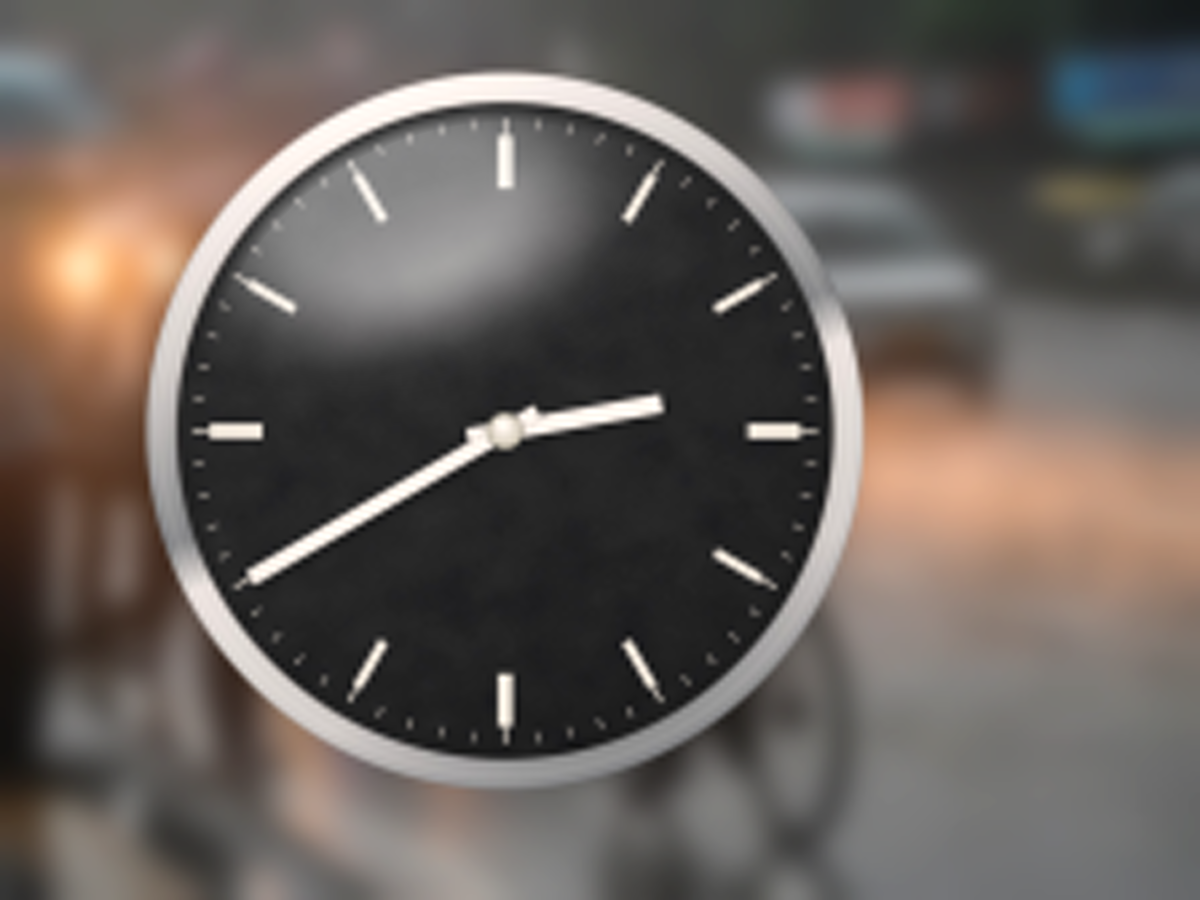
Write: {"hour": 2, "minute": 40}
